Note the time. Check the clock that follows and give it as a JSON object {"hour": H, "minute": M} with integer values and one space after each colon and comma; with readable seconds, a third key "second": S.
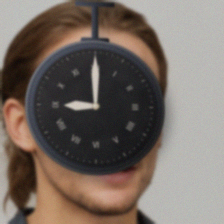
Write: {"hour": 9, "minute": 0}
